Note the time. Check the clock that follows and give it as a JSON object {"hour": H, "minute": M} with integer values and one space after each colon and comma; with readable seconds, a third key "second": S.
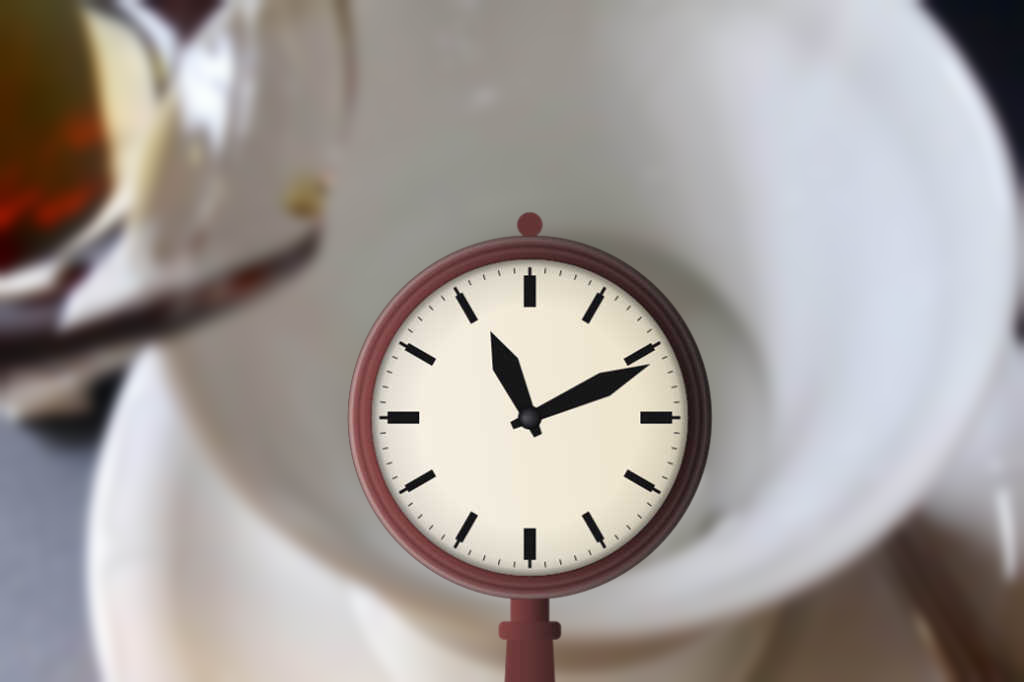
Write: {"hour": 11, "minute": 11}
